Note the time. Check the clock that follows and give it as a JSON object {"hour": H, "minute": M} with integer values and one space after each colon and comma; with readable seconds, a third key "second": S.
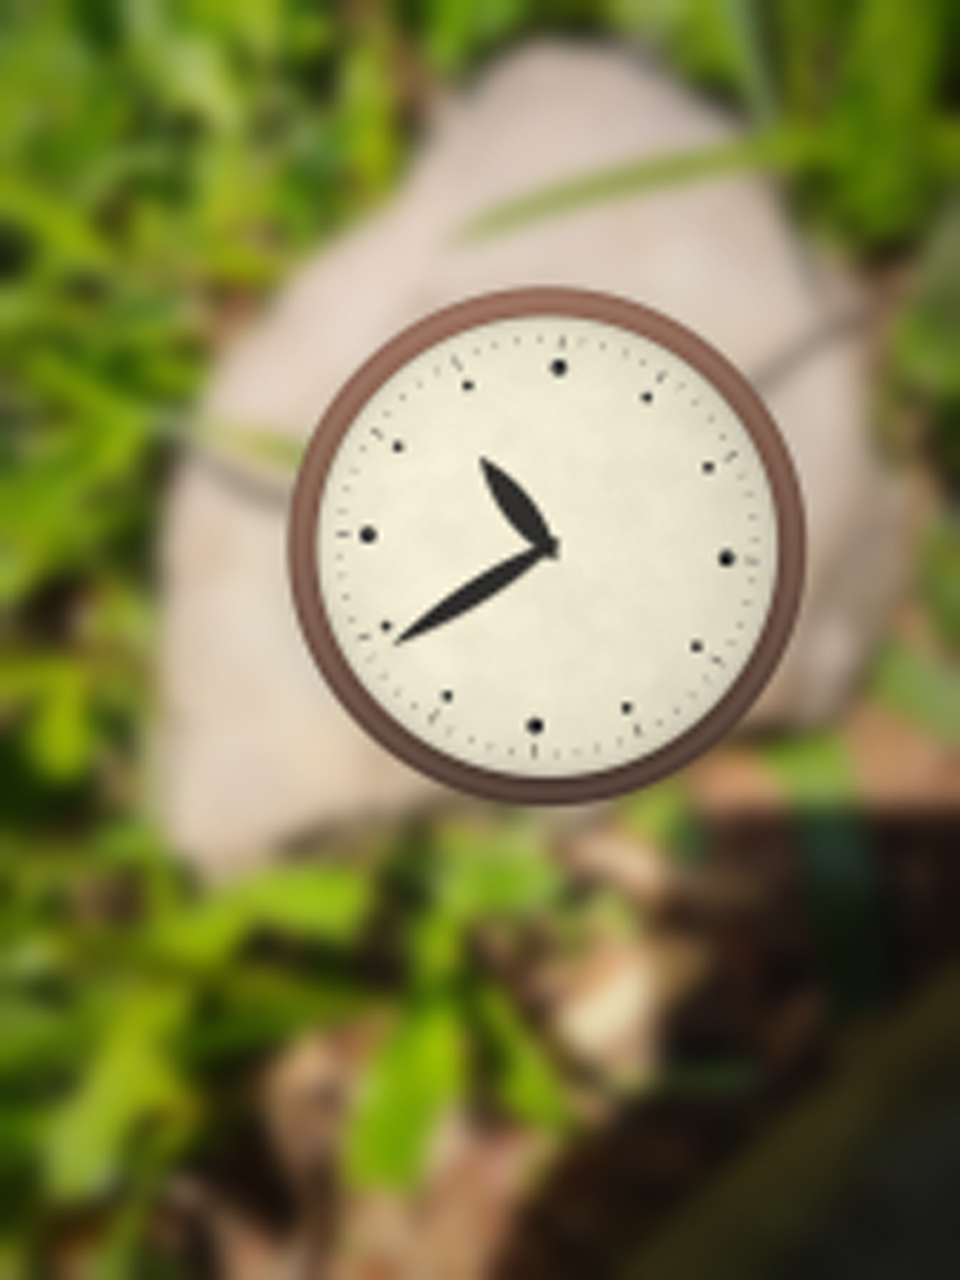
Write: {"hour": 10, "minute": 39}
